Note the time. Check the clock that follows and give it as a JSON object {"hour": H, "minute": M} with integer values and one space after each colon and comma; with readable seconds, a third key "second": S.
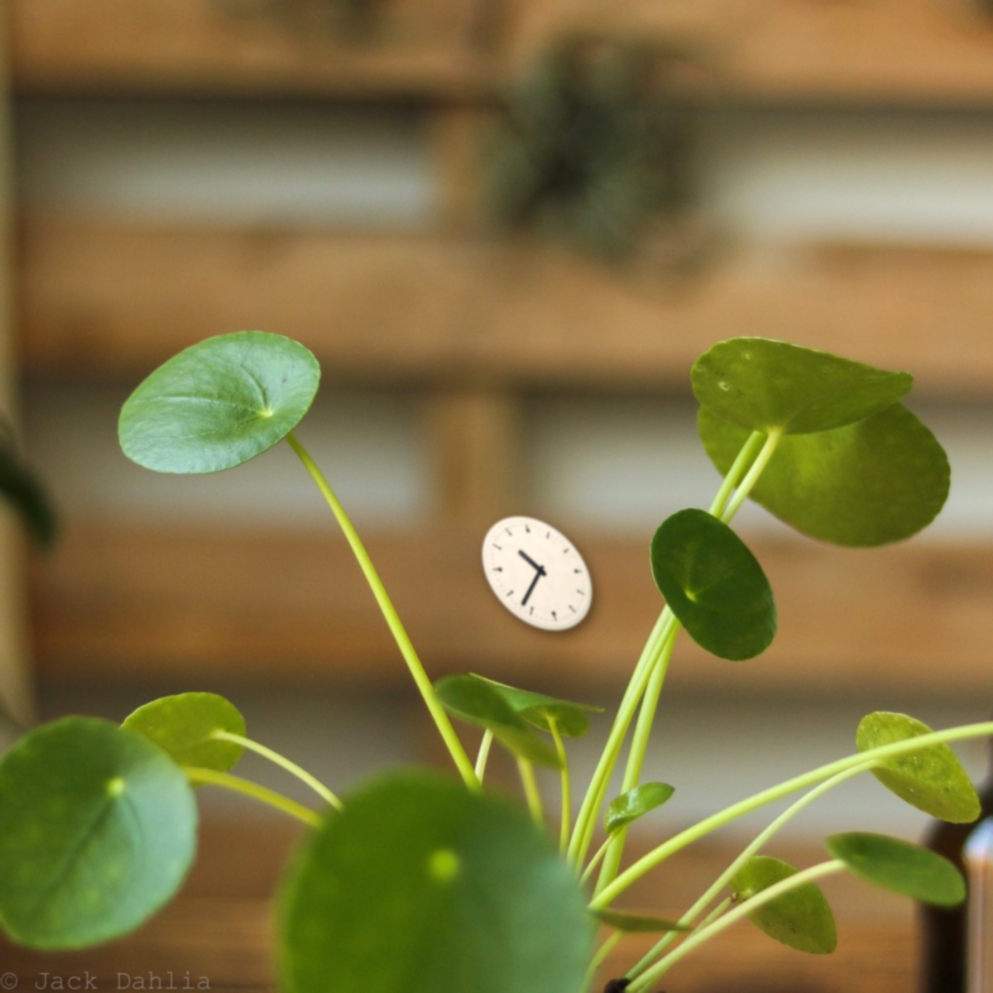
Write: {"hour": 10, "minute": 37}
